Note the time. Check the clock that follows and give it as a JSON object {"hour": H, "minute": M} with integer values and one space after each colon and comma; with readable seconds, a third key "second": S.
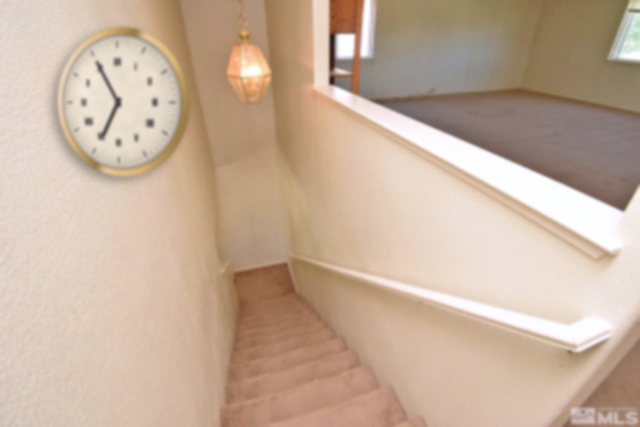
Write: {"hour": 6, "minute": 55}
